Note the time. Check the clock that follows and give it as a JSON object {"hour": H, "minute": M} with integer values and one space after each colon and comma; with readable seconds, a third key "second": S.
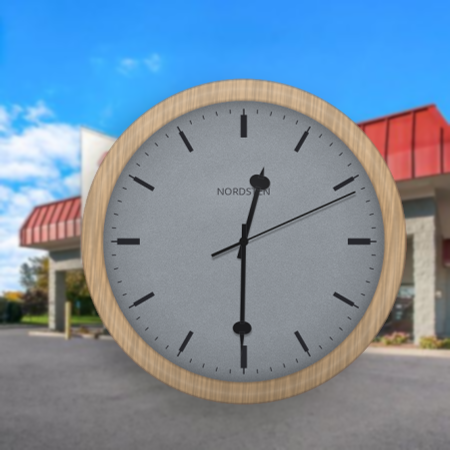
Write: {"hour": 12, "minute": 30, "second": 11}
